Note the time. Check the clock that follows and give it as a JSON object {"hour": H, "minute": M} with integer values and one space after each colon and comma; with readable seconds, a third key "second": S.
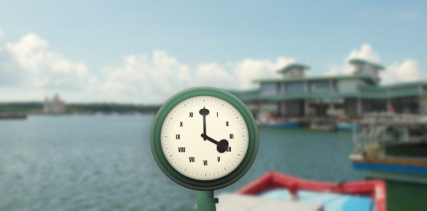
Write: {"hour": 4, "minute": 0}
